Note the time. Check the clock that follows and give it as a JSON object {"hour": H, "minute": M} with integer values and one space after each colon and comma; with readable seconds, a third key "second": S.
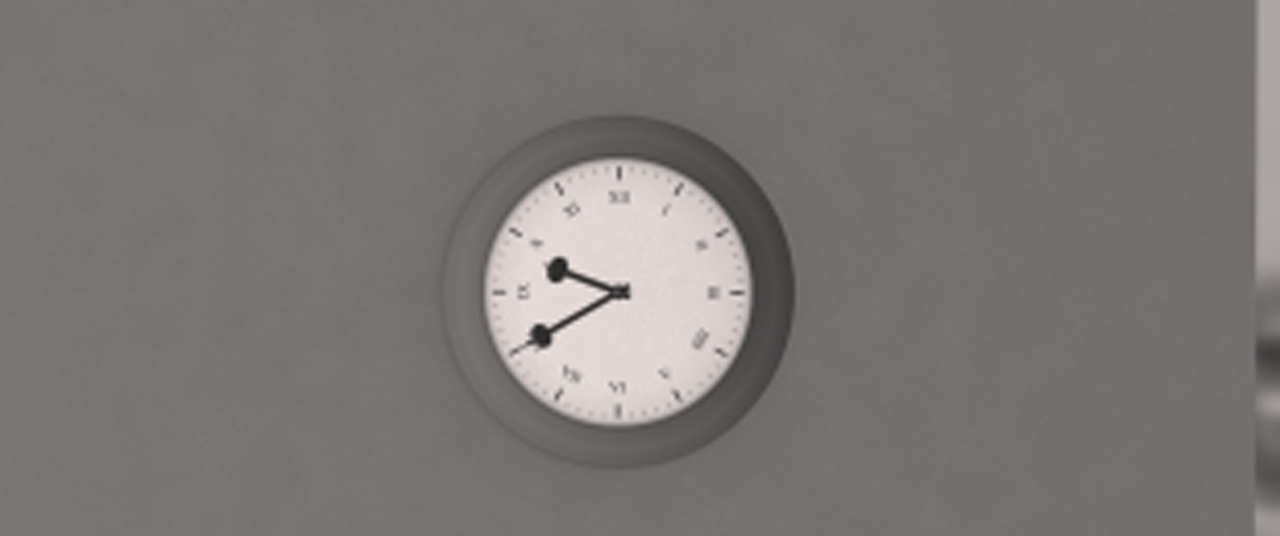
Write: {"hour": 9, "minute": 40}
